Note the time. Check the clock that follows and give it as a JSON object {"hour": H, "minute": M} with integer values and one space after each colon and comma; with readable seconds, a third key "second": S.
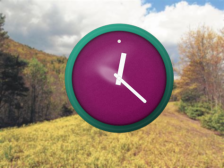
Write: {"hour": 12, "minute": 22}
